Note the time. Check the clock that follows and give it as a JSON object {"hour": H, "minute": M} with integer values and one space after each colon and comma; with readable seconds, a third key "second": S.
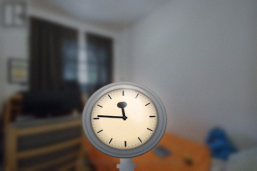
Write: {"hour": 11, "minute": 46}
